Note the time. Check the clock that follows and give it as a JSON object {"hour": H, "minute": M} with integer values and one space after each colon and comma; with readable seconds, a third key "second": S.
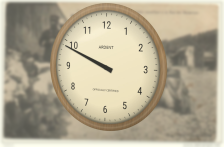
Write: {"hour": 9, "minute": 49}
